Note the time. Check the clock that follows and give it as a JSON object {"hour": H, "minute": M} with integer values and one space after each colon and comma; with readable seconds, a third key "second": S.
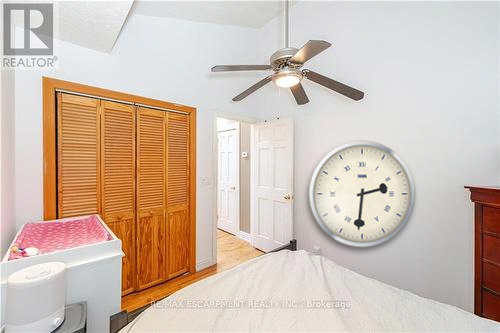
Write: {"hour": 2, "minute": 31}
